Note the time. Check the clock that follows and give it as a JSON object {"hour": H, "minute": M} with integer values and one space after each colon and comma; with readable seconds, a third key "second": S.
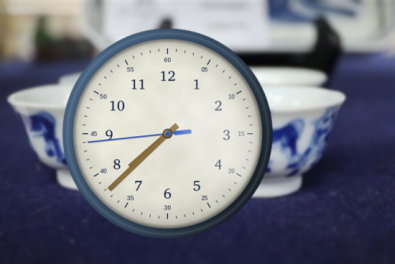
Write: {"hour": 7, "minute": 37, "second": 44}
